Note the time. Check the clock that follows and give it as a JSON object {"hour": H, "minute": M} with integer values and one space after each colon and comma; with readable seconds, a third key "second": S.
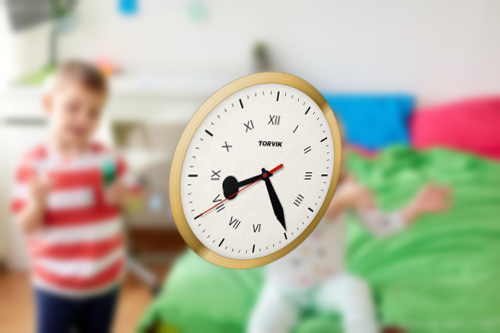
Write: {"hour": 8, "minute": 24, "second": 40}
